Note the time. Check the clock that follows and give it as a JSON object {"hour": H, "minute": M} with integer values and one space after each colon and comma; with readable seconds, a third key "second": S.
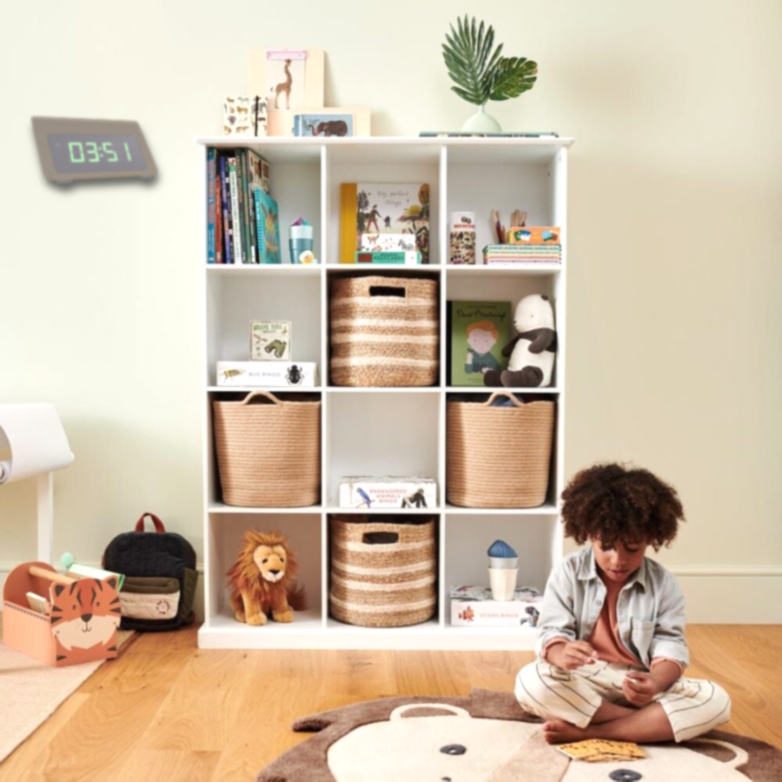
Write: {"hour": 3, "minute": 51}
